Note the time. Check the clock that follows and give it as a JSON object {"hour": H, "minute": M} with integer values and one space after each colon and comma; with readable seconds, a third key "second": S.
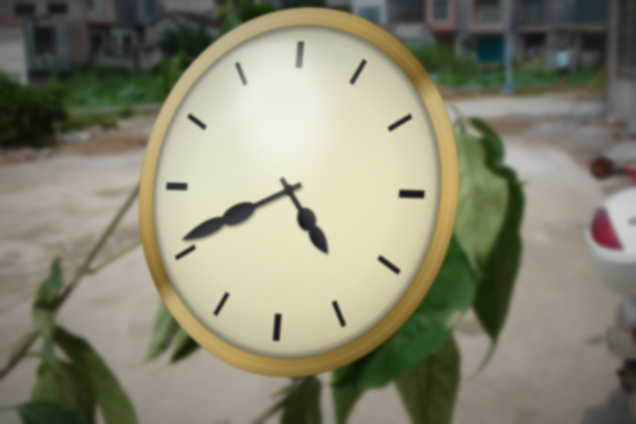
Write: {"hour": 4, "minute": 41}
